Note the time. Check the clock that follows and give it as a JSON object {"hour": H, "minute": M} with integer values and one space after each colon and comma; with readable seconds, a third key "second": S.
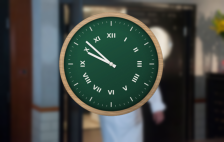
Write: {"hour": 9, "minute": 52}
